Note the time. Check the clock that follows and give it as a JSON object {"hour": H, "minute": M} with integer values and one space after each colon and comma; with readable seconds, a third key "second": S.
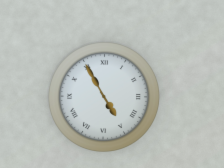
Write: {"hour": 4, "minute": 55}
